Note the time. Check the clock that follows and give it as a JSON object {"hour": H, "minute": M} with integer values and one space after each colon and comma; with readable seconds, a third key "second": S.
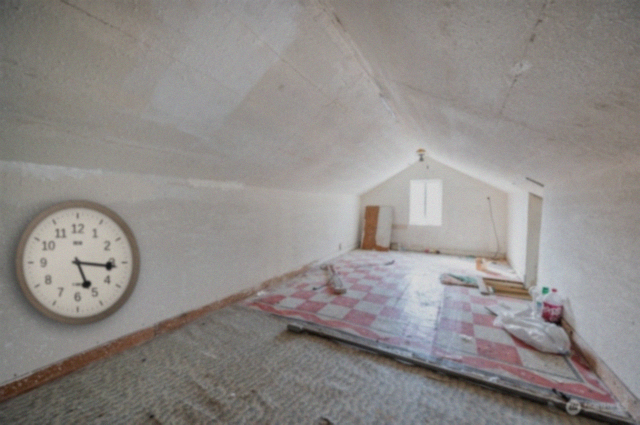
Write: {"hour": 5, "minute": 16}
